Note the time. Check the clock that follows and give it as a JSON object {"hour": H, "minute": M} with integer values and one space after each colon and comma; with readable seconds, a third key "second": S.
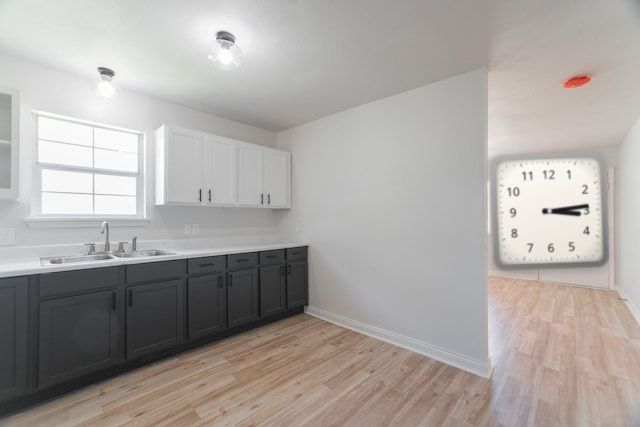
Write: {"hour": 3, "minute": 14}
